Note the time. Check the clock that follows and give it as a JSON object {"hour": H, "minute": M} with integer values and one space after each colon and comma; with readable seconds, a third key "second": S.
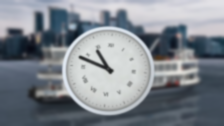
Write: {"hour": 10, "minute": 48}
